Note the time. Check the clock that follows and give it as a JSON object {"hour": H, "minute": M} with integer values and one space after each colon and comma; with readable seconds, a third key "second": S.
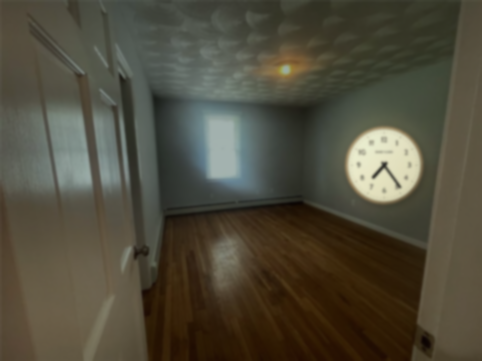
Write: {"hour": 7, "minute": 24}
